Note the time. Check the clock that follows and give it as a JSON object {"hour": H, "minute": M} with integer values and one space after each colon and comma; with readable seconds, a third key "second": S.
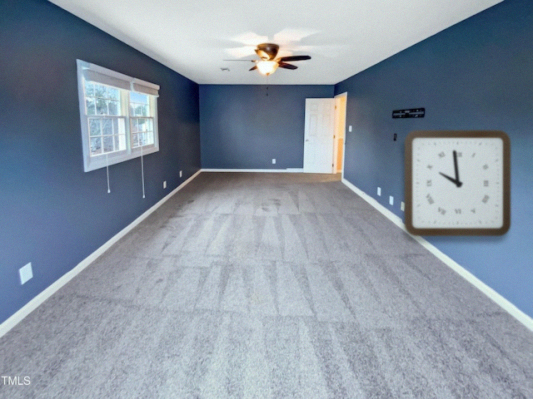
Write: {"hour": 9, "minute": 59}
